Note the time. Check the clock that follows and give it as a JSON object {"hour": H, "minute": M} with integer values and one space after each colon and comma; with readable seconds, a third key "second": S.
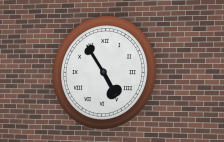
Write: {"hour": 4, "minute": 54}
